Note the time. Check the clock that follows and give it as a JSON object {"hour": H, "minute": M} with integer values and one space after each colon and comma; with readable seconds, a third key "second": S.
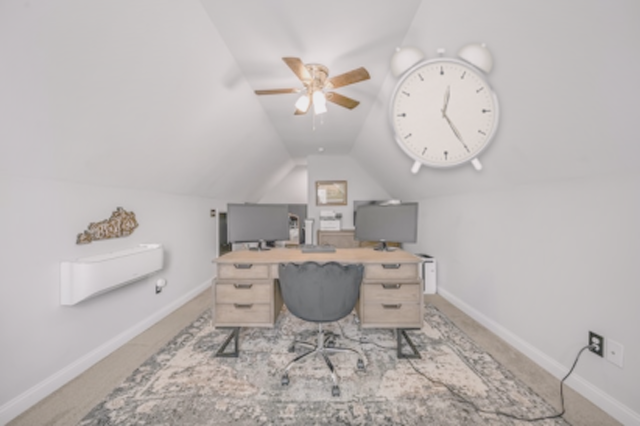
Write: {"hour": 12, "minute": 25}
